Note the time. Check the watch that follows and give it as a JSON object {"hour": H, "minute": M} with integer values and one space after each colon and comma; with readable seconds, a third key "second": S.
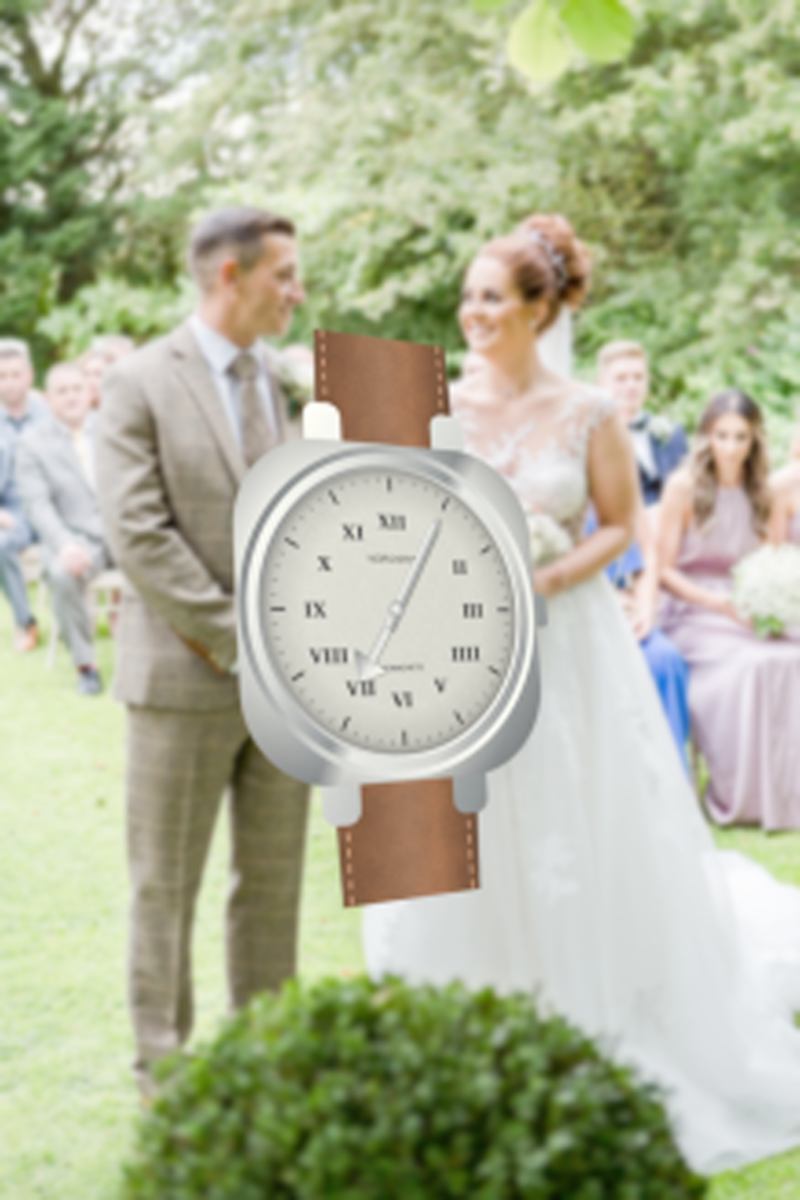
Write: {"hour": 7, "minute": 5}
